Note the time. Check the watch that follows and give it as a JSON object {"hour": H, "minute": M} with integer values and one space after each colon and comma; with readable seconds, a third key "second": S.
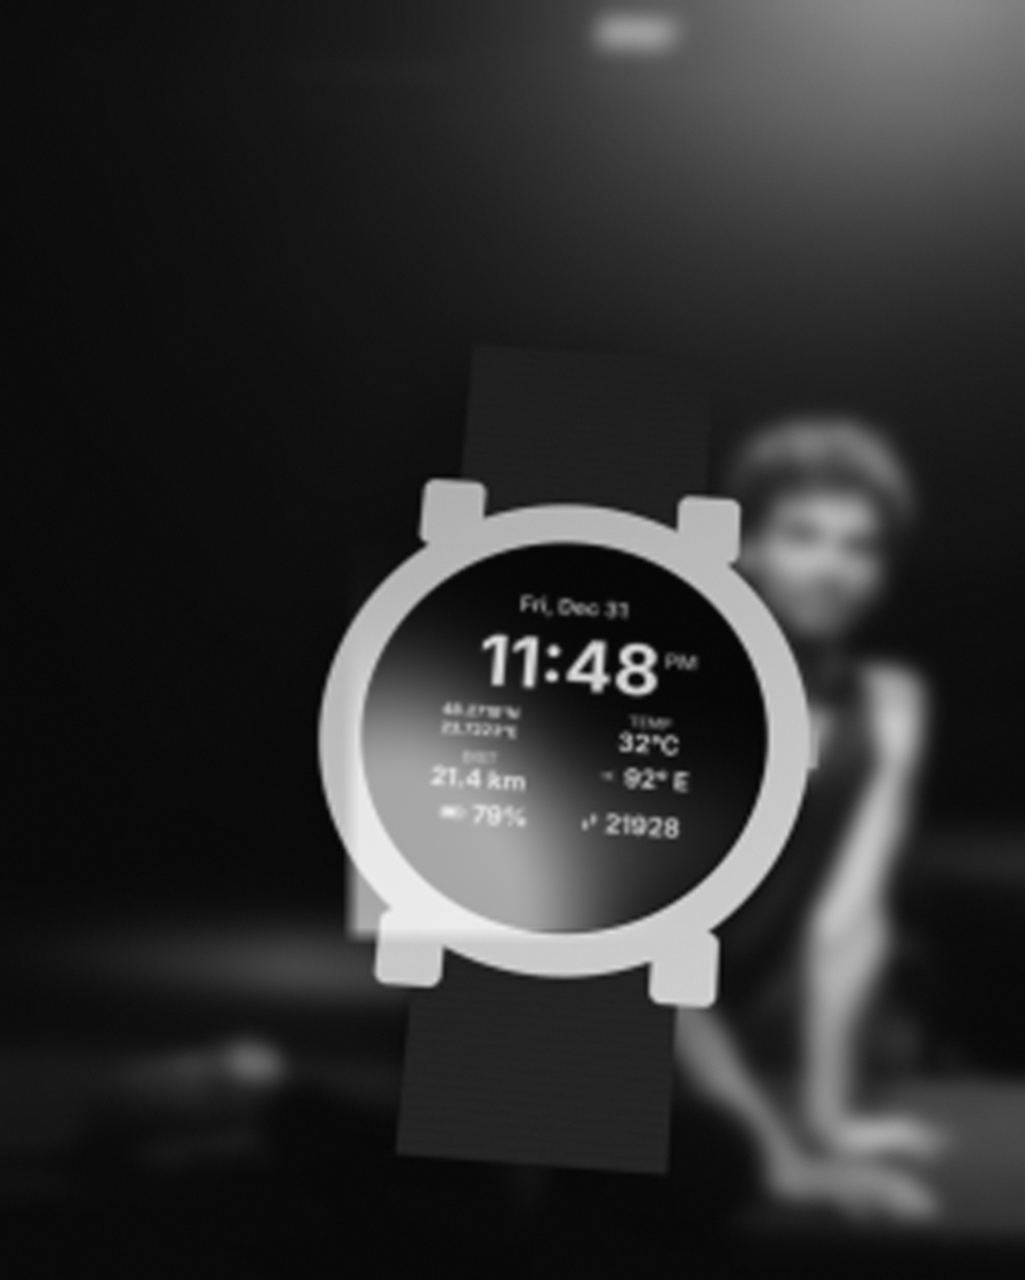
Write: {"hour": 11, "minute": 48}
